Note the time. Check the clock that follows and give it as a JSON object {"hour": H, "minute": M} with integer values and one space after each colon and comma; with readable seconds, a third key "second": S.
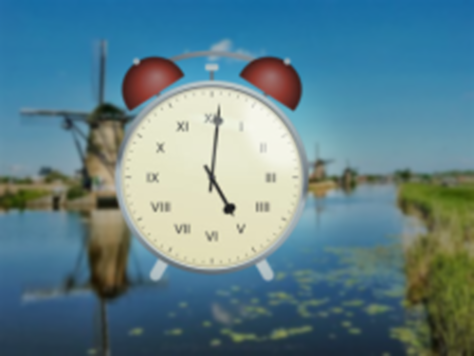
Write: {"hour": 5, "minute": 1}
